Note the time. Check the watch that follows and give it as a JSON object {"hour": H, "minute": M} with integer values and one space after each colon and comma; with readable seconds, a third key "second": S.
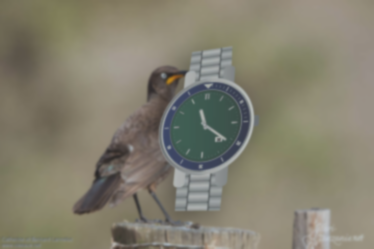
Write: {"hour": 11, "minute": 21}
